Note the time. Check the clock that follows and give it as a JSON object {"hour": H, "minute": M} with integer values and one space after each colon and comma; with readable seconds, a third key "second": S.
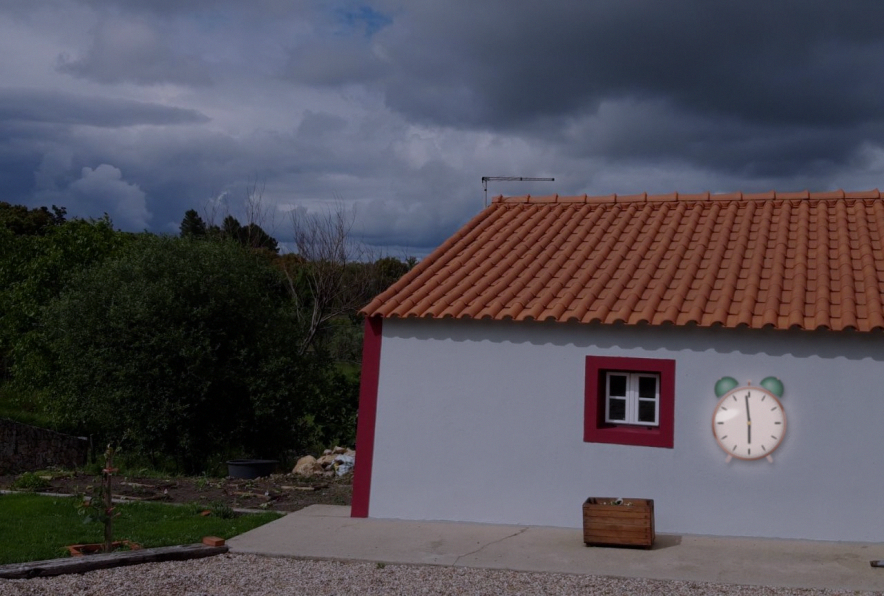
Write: {"hour": 5, "minute": 59}
